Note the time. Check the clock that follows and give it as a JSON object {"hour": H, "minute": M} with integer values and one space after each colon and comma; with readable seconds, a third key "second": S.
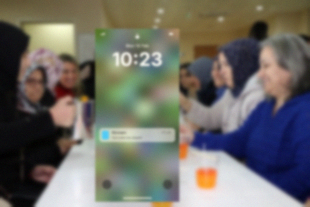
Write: {"hour": 10, "minute": 23}
